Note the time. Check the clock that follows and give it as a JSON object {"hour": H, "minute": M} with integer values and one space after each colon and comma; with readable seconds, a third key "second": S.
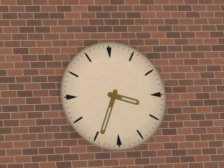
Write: {"hour": 3, "minute": 34}
